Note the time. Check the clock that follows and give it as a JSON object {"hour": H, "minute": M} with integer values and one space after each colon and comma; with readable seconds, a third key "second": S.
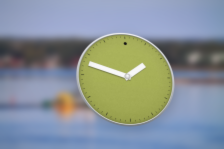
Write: {"hour": 1, "minute": 48}
